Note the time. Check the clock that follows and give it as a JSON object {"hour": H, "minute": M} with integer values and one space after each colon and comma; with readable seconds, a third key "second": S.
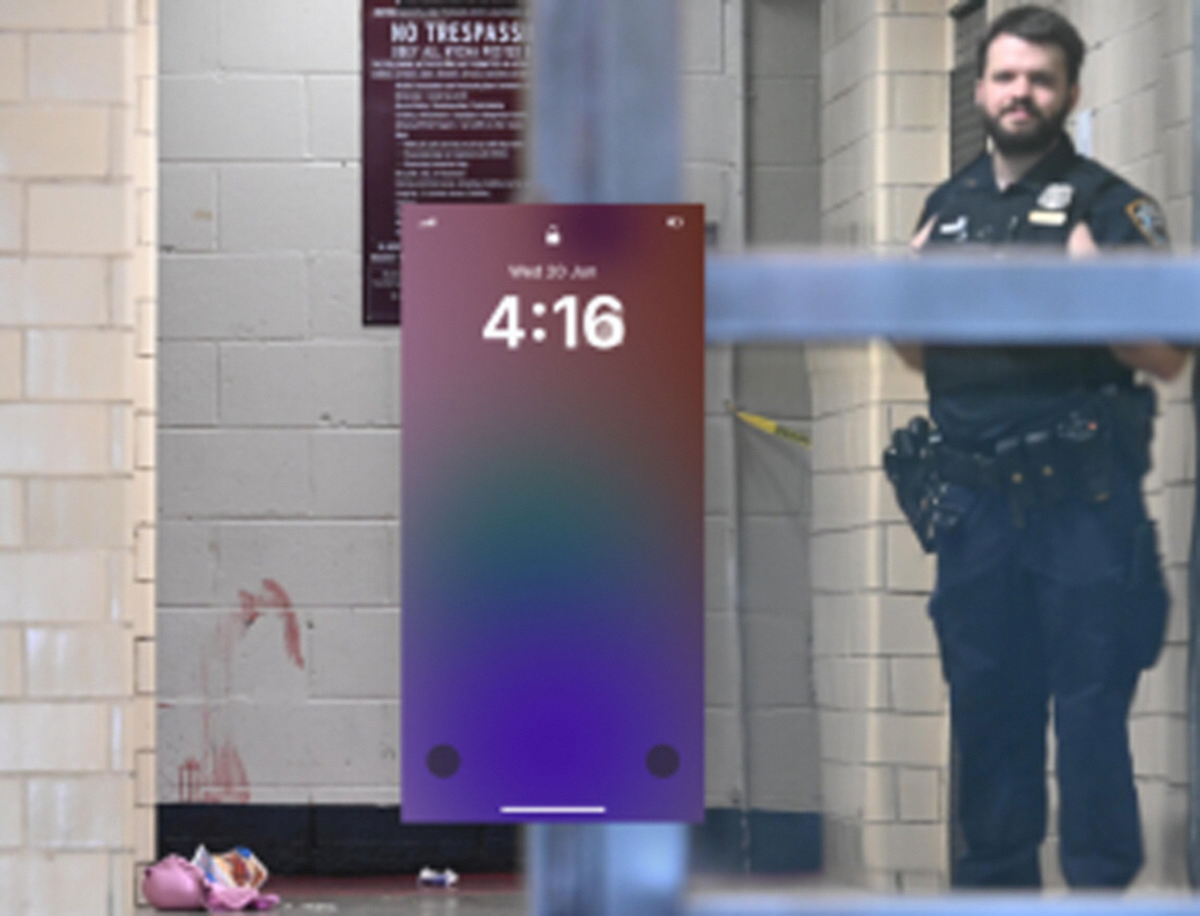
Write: {"hour": 4, "minute": 16}
